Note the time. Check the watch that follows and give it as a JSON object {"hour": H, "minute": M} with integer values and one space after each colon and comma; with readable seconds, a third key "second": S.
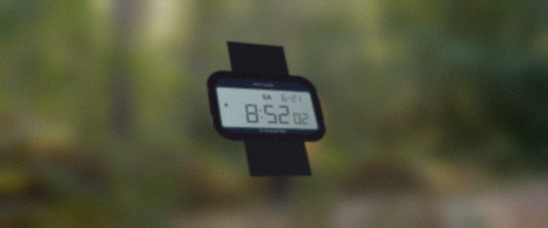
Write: {"hour": 8, "minute": 52, "second": 2}
